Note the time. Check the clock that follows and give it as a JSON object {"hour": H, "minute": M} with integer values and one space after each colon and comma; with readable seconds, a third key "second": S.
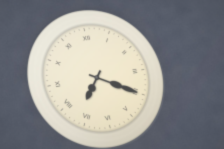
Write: {"hour": 7, "minute": 20}
